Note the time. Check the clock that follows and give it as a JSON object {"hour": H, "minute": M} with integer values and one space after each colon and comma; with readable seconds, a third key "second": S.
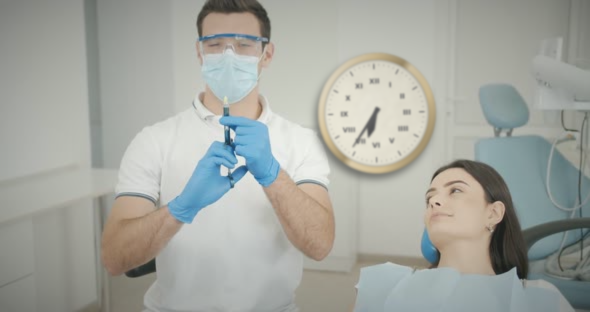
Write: {"hour": 6, "minute": 36}
